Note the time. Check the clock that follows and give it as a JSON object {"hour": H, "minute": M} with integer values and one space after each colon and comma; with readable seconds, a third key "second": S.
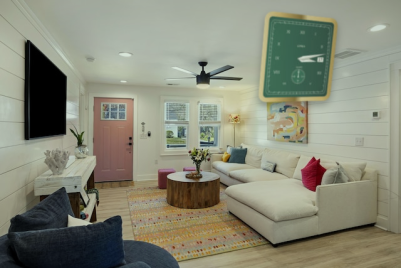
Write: {"hour": 3, "minute": 13}
